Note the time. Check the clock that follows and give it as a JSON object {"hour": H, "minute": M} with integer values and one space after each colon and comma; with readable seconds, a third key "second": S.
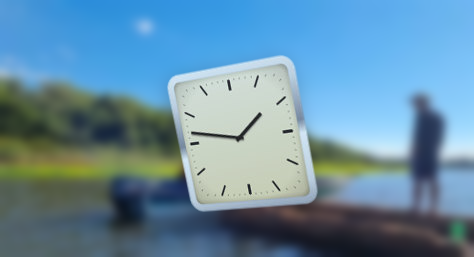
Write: {"hour": 1, "minute": 47}
